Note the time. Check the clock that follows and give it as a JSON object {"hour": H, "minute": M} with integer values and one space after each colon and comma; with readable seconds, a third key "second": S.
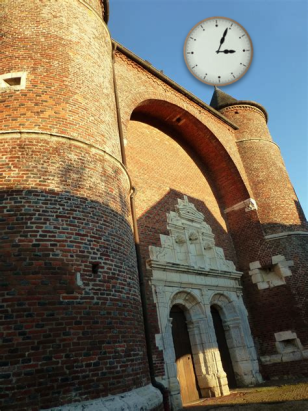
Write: {"hour": 3, "minute": 4}
